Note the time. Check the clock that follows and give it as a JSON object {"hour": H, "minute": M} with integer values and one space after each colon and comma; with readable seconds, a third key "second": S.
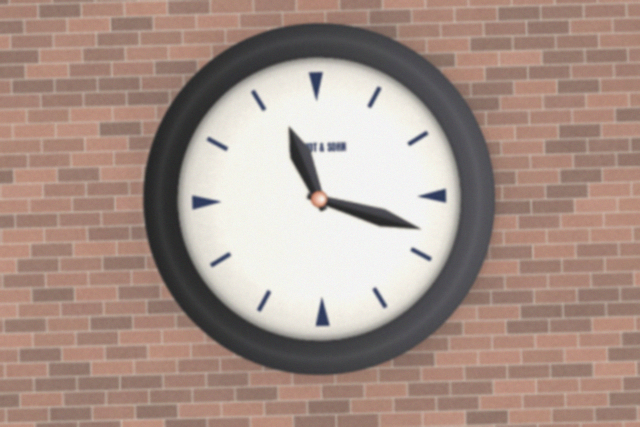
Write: {"hour": 11, "minute": 18}
